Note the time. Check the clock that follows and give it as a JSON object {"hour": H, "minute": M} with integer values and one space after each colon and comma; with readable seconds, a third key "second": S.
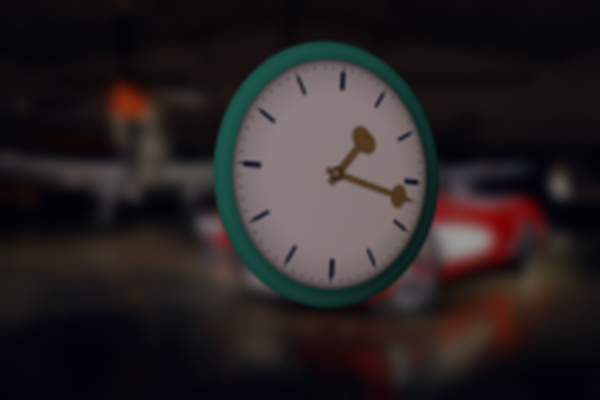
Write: {"hour": 1, "minute": 17}
